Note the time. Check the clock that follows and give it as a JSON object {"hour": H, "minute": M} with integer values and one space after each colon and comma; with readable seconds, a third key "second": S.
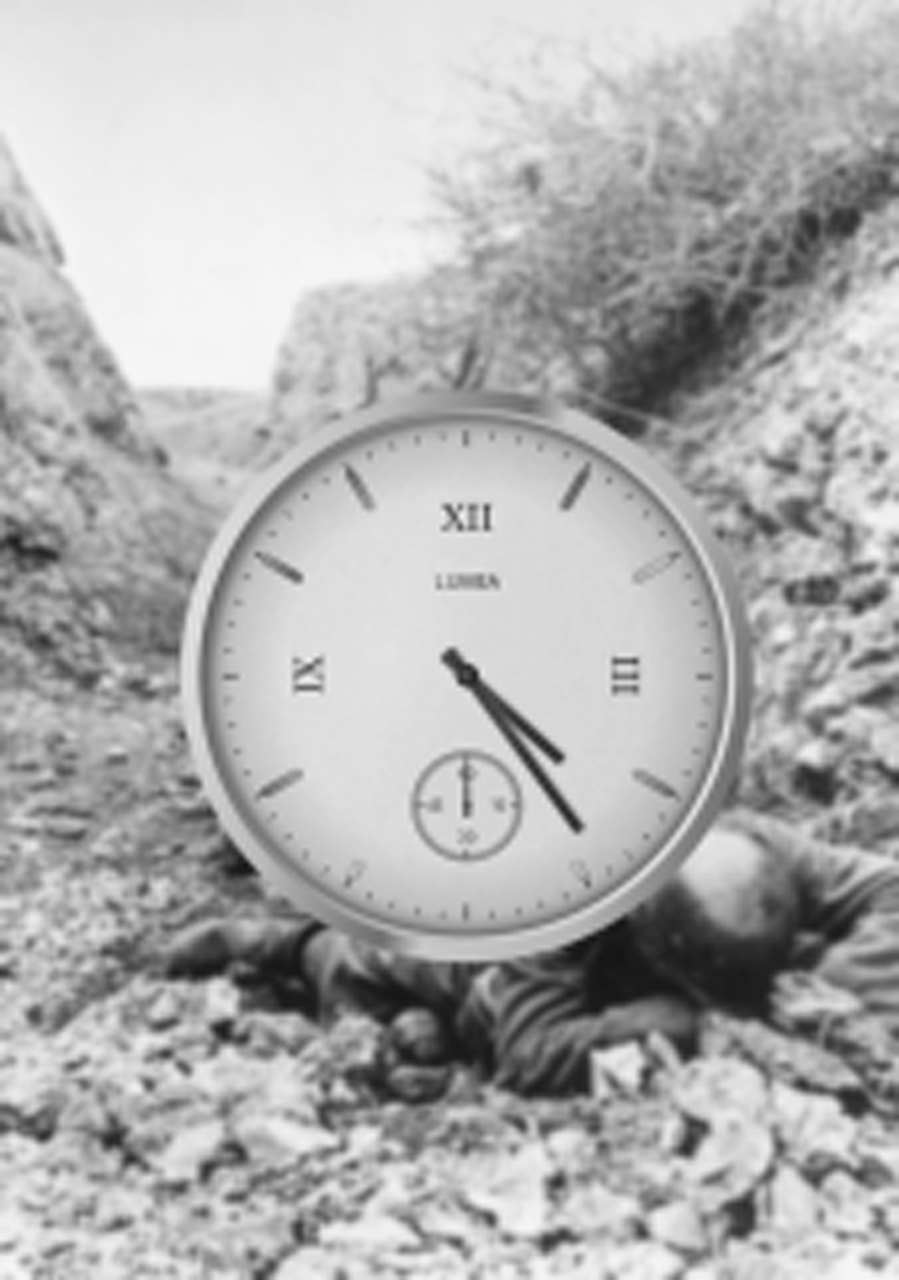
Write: {"hour": 4, "minute": 24}
